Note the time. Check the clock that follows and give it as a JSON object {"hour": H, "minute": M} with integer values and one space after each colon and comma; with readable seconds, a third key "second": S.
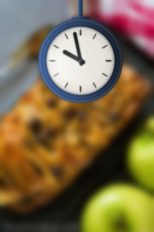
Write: {"hour": 9, "minute": 58}
